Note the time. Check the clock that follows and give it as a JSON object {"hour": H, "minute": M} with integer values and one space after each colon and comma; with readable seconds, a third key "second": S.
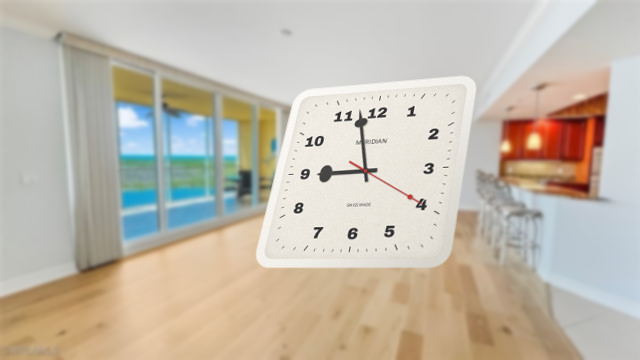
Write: {"hour": 8, "minute": 57, "second": 20}
